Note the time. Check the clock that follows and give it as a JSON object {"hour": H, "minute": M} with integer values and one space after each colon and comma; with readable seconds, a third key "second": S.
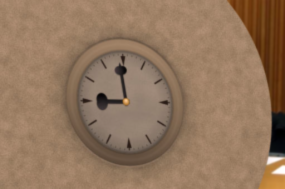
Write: {"hour": 8, "minute": 59}
